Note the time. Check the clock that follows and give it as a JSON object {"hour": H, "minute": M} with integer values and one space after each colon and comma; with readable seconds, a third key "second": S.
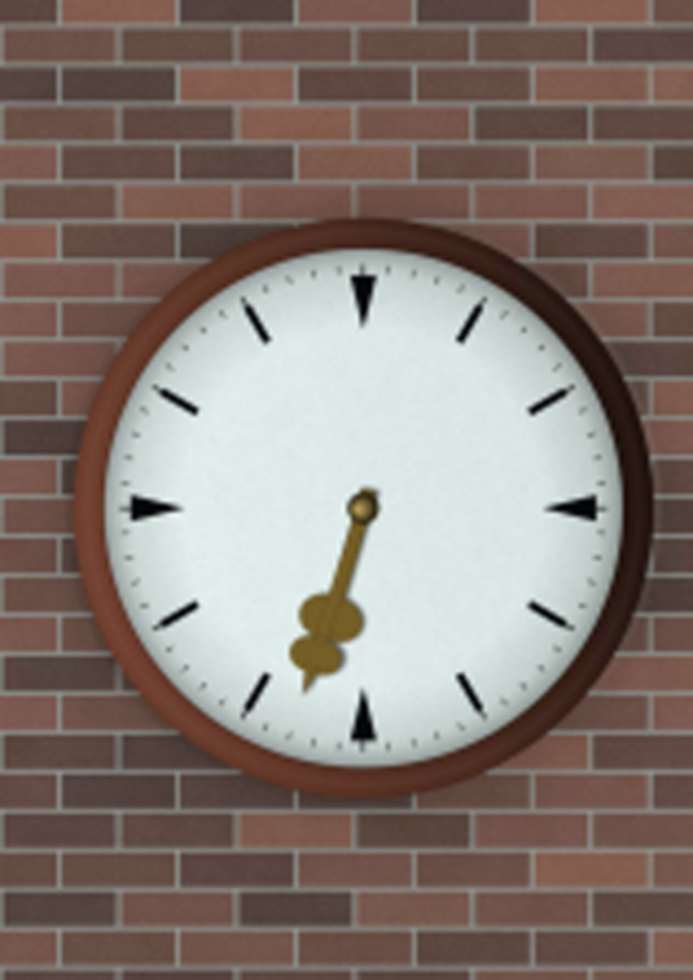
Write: {"hour": 6, "minute": 33}
